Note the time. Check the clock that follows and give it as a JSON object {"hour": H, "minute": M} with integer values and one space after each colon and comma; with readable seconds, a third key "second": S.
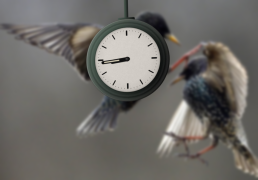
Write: {"hour": 8, "minute": 44}
